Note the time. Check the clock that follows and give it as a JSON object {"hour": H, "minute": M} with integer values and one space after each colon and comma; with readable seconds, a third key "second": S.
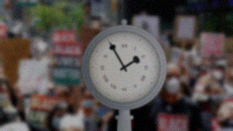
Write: {"hour": 1, "minute": 55}
